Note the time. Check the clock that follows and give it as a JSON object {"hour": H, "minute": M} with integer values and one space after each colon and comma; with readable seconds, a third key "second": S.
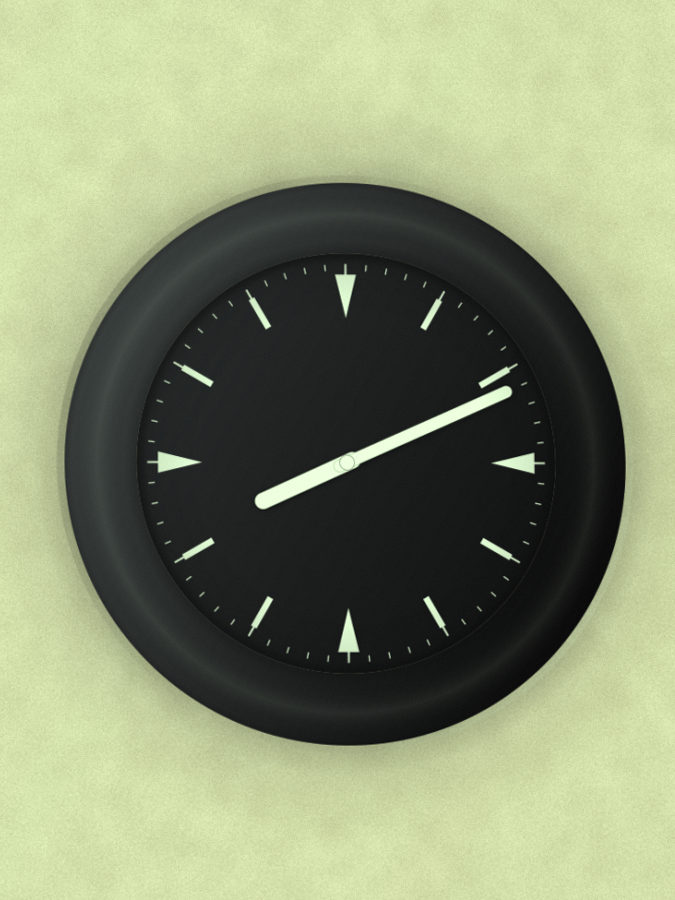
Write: {"hour": 8, "minute": 11}
